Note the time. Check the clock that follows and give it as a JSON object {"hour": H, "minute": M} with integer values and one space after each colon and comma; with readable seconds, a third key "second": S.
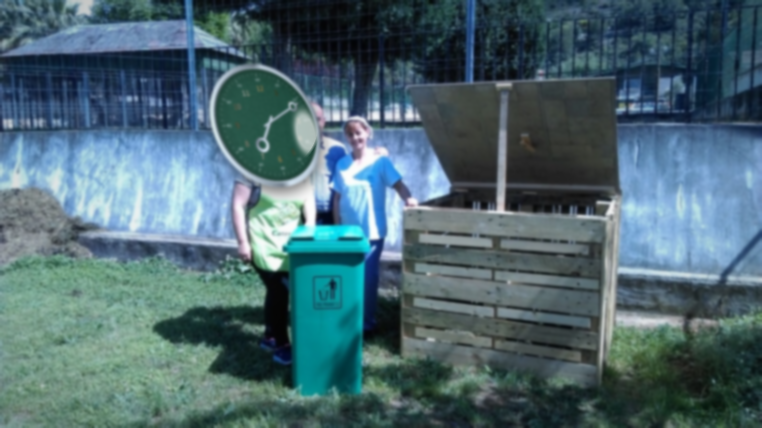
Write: {"hour": 7, "minute": 11}
